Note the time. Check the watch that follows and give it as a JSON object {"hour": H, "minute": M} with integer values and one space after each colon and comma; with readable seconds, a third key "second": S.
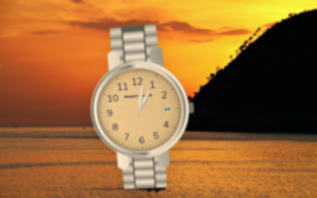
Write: {"hour": 1, "minute": 2}
